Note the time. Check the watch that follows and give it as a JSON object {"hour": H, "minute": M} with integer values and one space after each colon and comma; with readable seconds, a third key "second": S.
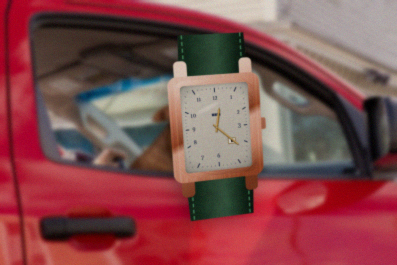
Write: {"hour": 12, "minute": 22}
